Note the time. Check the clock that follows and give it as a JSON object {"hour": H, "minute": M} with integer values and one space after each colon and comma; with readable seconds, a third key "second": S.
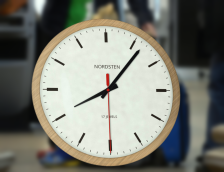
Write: {"hour": 8, "minute": 6, "second": 30}
